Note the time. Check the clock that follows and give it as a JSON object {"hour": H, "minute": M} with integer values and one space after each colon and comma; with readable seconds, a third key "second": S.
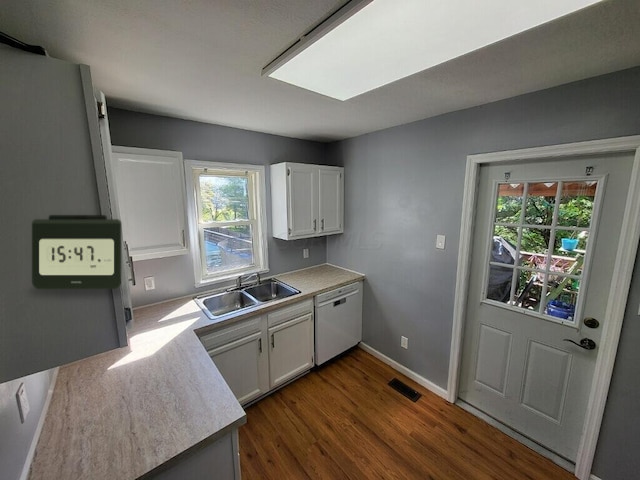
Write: {"hour": 15, "minute": 47}
